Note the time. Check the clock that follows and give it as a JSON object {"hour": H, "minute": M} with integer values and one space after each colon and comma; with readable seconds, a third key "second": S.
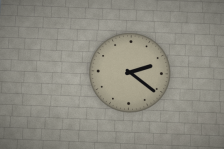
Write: {"hour": 2, "minute": 21}
